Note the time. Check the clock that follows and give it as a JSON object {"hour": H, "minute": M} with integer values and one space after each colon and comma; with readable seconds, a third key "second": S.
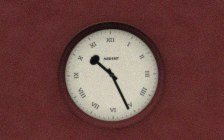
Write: {"hour": 10, "minute": 26}
